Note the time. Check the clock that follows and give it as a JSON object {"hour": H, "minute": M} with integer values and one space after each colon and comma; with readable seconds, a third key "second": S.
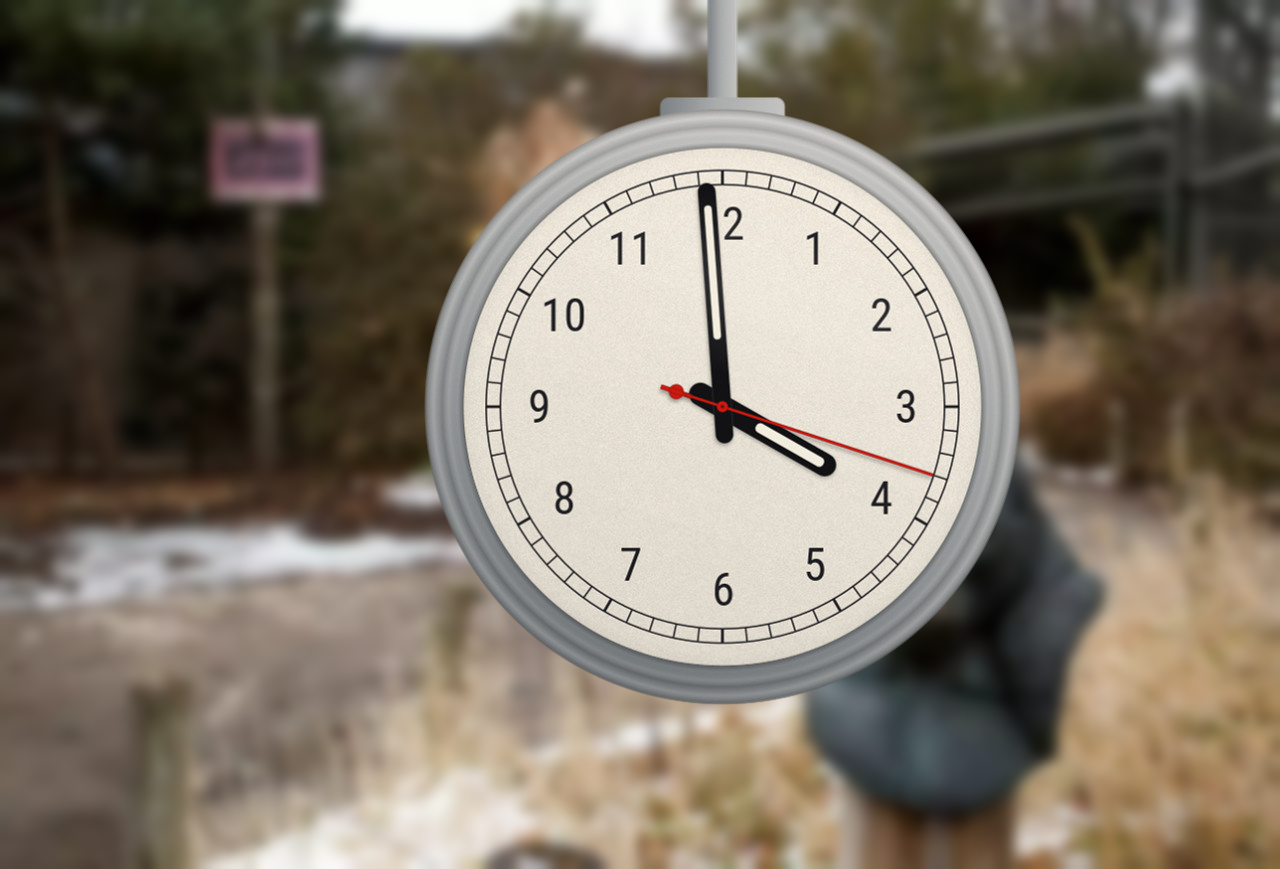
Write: {"hour": 3, "minute": 59, "second": 18}
